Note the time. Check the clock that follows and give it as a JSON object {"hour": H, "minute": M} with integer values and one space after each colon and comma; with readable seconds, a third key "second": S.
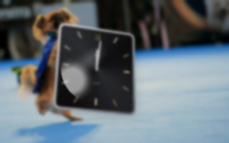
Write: {"hour": 12, "minute": 1}
